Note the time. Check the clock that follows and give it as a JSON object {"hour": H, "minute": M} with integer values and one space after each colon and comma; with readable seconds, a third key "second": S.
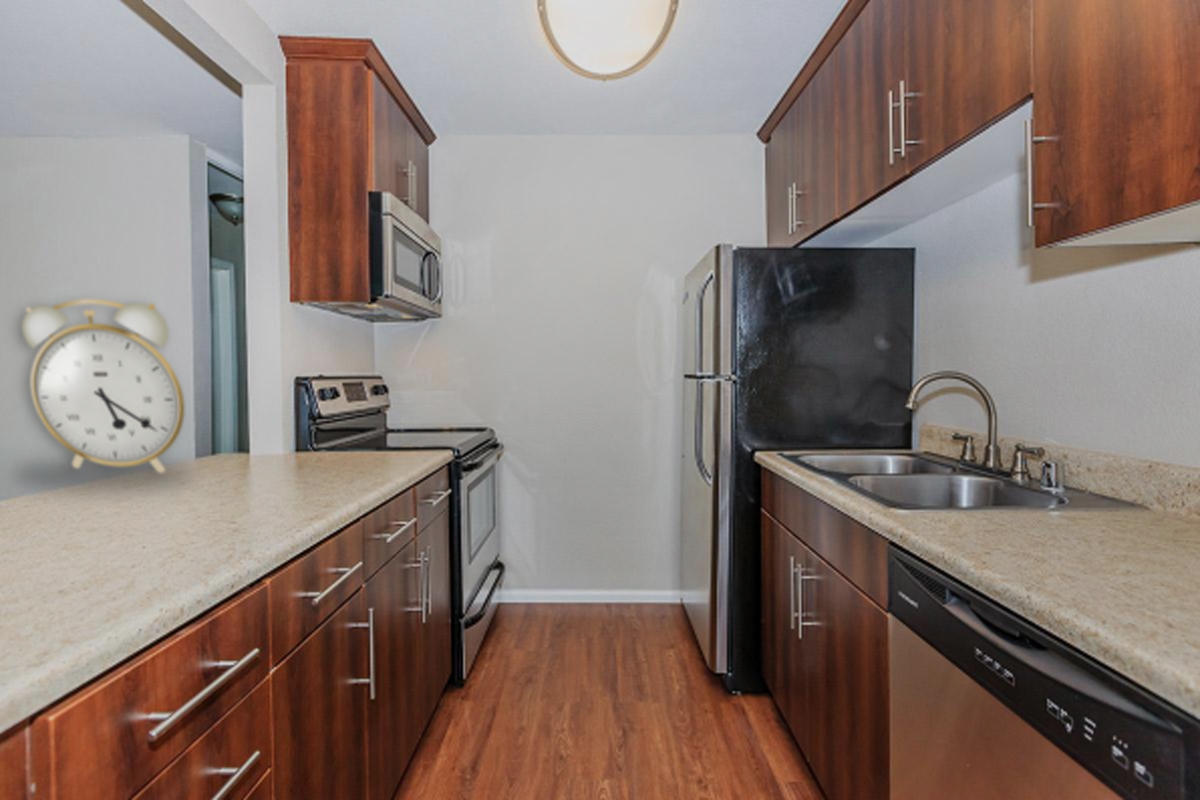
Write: {"hour": 5, "minute": 21}
